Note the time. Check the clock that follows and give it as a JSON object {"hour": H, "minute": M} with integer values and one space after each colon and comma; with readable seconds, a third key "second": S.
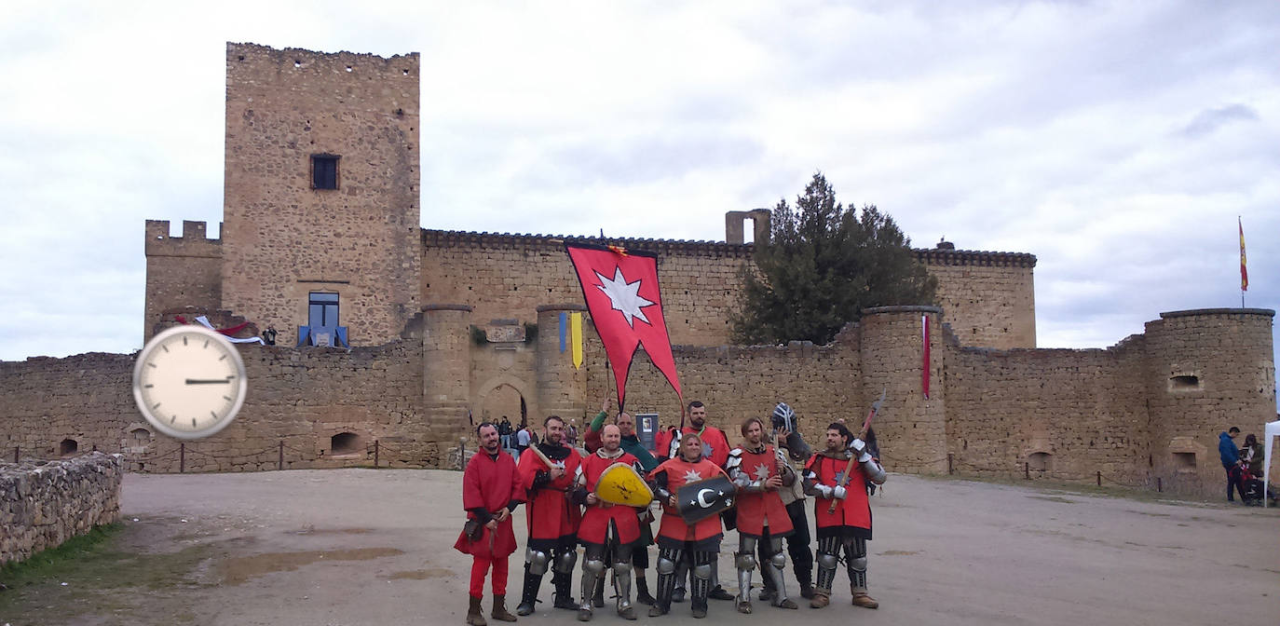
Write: {"hour": 3, "minute": 16}
